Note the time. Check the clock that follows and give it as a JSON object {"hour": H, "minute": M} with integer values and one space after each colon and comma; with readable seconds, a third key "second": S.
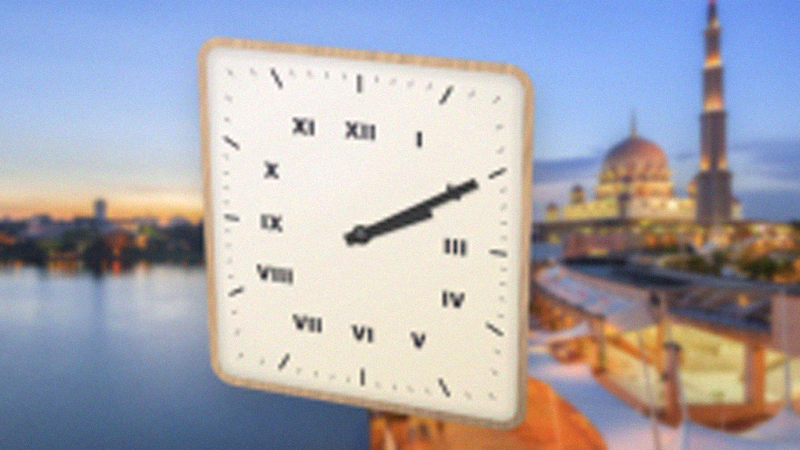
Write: {"hour": 2, "minute": 10}
